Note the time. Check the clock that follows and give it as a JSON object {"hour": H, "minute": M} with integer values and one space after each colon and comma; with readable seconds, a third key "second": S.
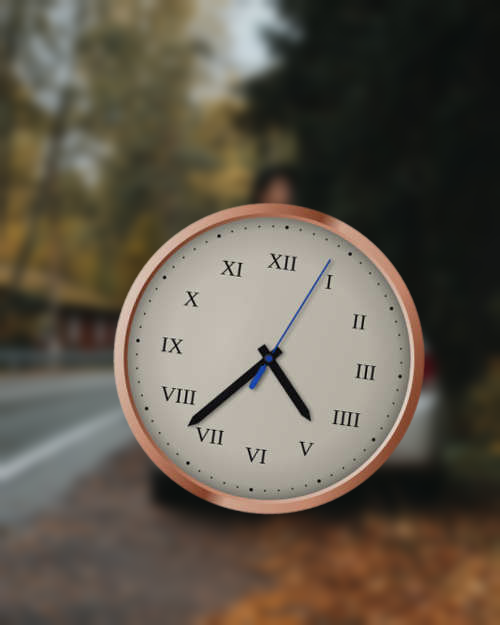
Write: {"hour": 4, "minute": 37, "second": 4}
